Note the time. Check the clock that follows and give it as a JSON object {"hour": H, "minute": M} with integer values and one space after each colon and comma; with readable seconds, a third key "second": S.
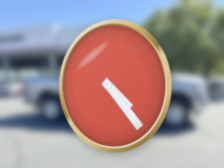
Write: {"hour": 4, "minute": 23}
